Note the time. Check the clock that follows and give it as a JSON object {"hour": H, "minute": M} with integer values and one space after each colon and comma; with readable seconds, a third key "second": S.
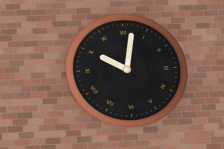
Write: {"hour": 10, "minute": 2}
